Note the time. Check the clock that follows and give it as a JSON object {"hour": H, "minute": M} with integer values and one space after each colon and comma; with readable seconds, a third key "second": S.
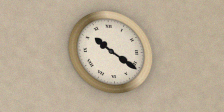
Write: {"hour": 10, "minute": 21}
